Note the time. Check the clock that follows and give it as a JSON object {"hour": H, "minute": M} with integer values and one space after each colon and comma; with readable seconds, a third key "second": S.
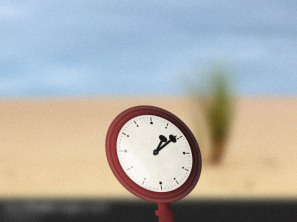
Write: {"hour": 1, "minute": 9}
